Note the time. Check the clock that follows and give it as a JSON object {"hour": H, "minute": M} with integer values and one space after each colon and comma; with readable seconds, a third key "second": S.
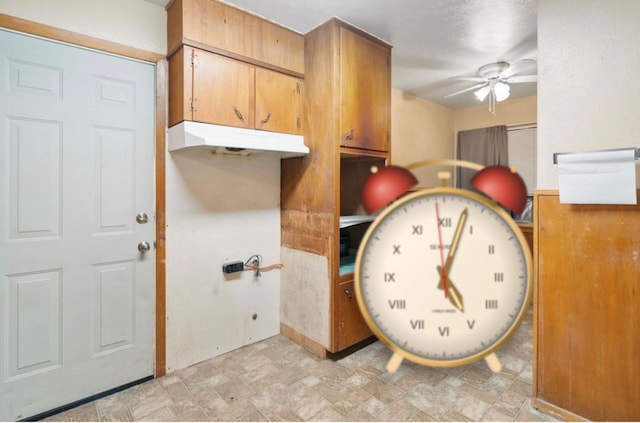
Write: {"hour": 5, "minute": 2, "second": 59}
